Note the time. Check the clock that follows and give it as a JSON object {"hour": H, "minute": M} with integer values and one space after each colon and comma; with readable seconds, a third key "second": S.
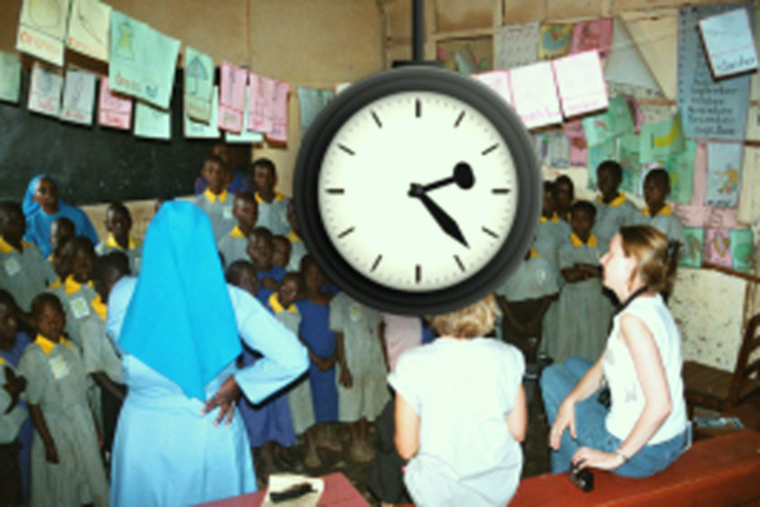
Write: {"hour": 2, "minute": 23}
